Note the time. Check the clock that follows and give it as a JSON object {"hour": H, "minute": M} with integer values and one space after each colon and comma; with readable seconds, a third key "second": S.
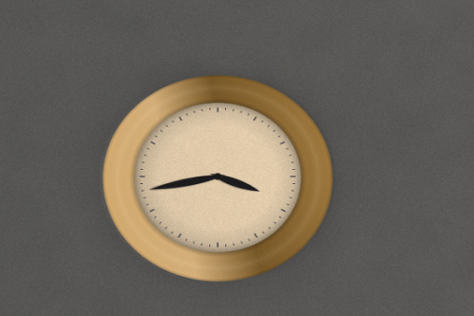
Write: {"hour": 3, "minute": 43}
